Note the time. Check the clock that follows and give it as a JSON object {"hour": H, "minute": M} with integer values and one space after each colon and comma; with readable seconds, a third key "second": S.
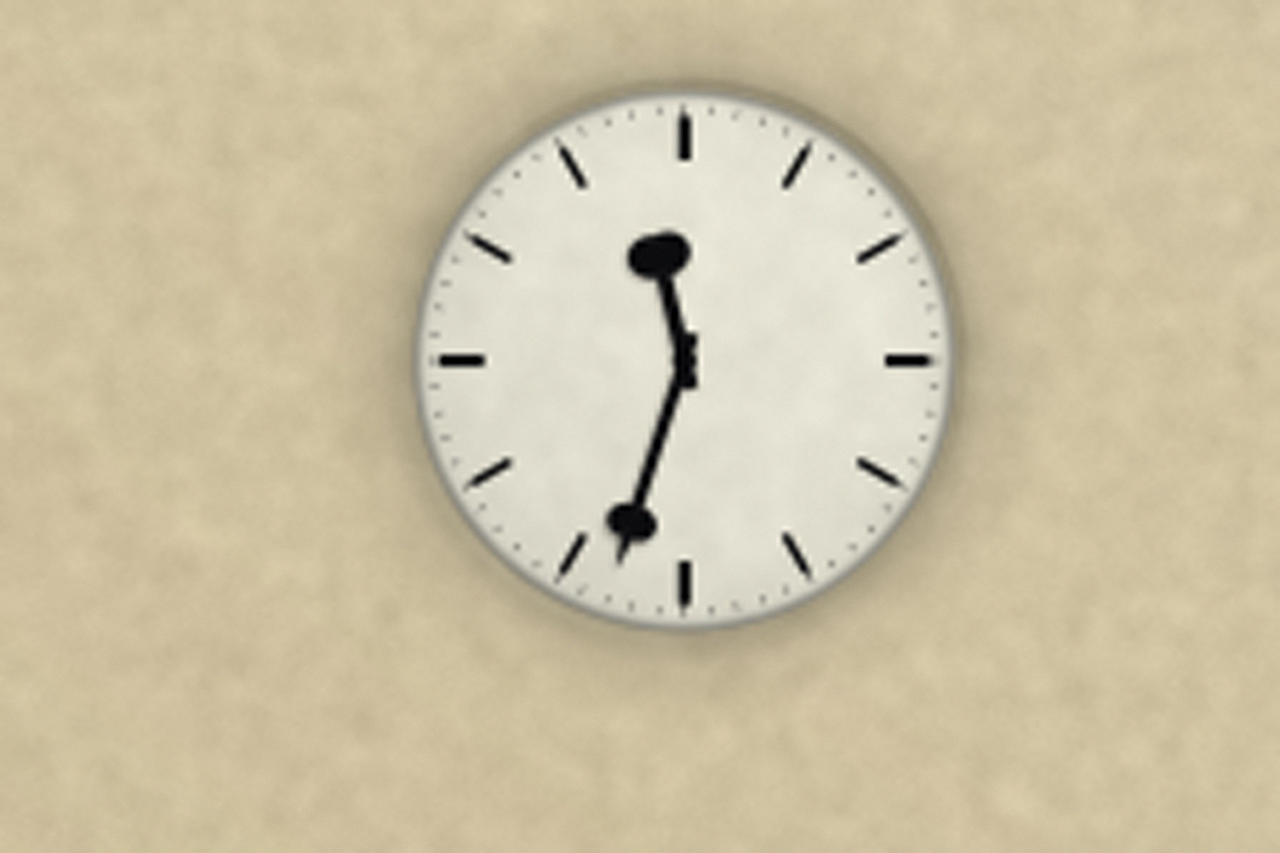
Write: {"hour": 11, "minute": 33}
